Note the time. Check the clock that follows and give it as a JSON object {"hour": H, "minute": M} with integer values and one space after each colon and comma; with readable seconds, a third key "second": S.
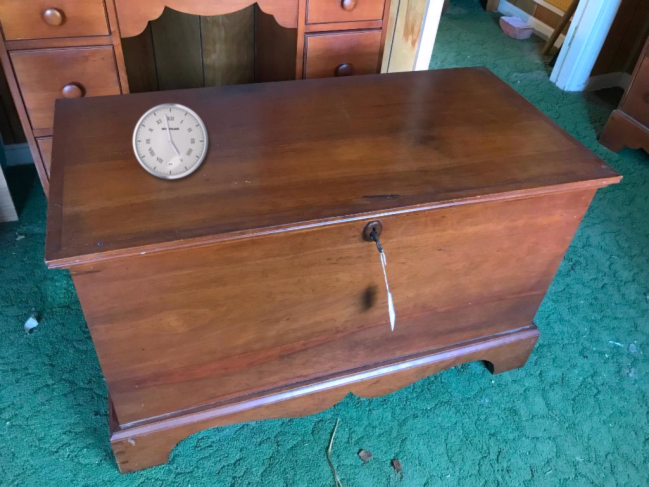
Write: {"hour": 4, "minute": 58}
